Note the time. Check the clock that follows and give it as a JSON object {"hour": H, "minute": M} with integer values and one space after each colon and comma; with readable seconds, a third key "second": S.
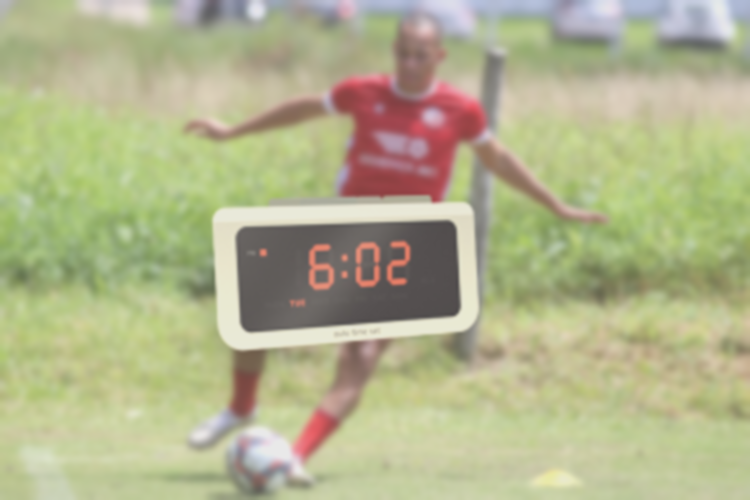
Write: {"hour": 6, "minute": 2}
